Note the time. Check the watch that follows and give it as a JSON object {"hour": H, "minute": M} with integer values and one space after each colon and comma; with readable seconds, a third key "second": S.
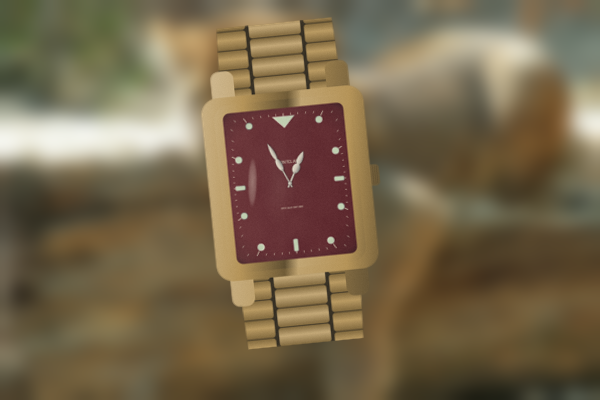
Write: {"hour": 12, "minute": 56}
